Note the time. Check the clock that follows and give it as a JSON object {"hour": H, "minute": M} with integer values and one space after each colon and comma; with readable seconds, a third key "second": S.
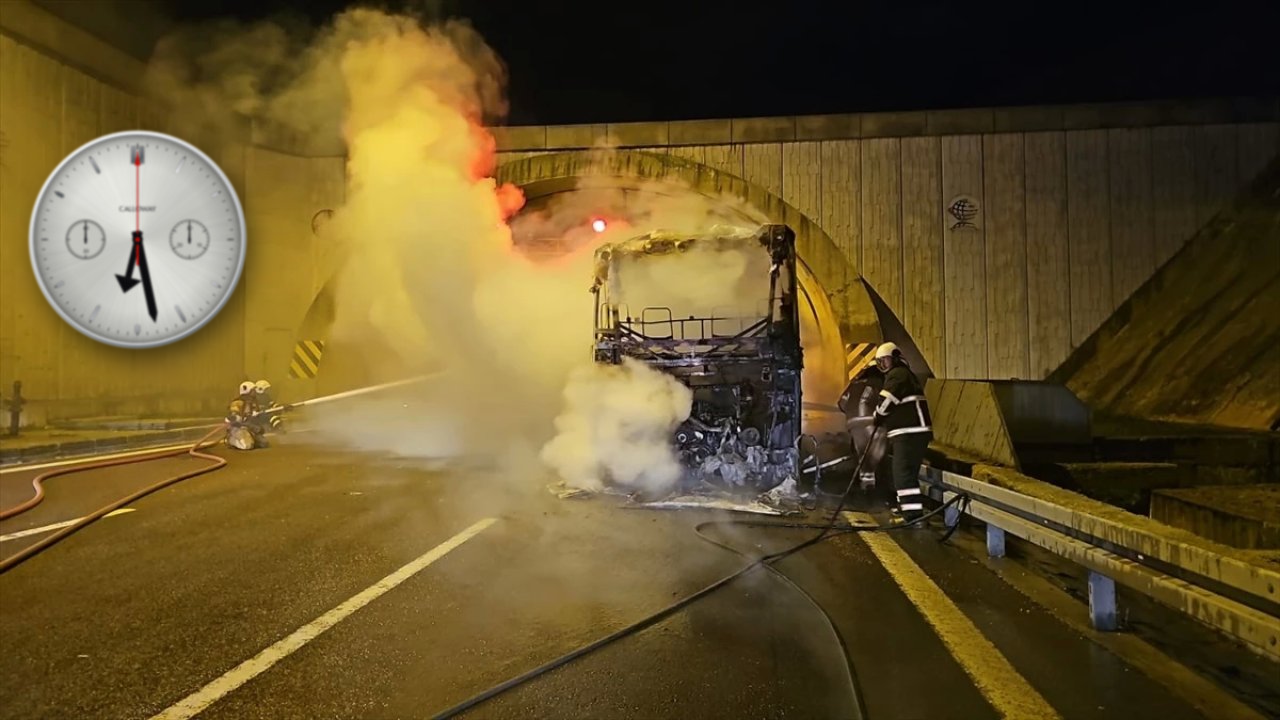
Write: {"hour": 6, "minute": 28}
